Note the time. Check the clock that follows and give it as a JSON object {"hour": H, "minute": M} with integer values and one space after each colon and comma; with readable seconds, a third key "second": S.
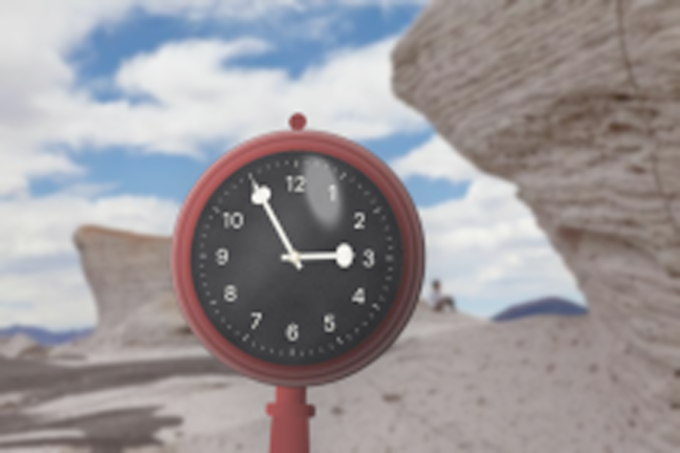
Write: {"hour": 2, "minute": 55}
